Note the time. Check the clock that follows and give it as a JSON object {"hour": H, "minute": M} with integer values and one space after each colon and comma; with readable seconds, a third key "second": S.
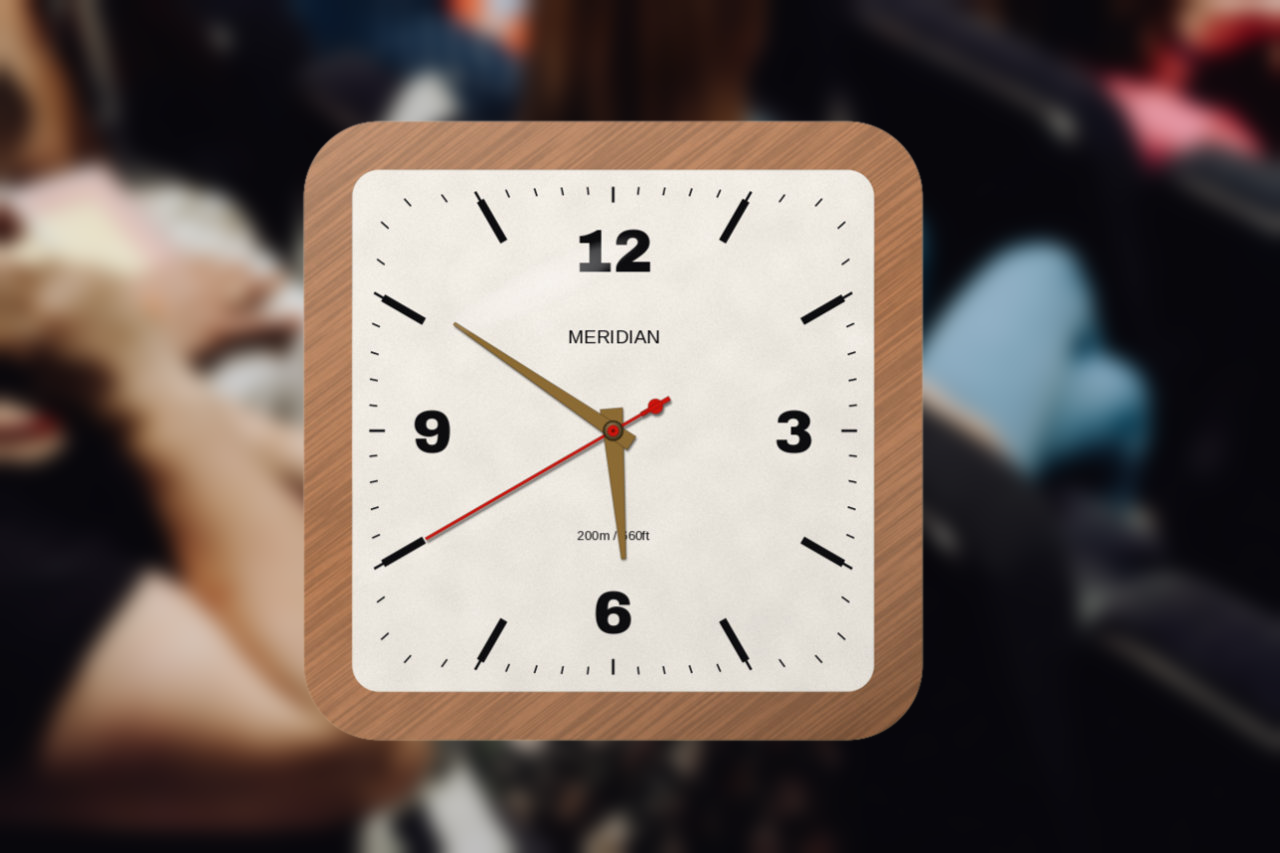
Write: {"hour": 5, "minute": 50, "second": 40}
